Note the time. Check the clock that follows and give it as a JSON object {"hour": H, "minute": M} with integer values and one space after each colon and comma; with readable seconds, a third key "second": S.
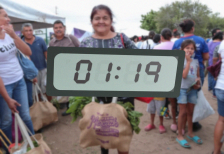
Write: {"hour": 1, "minute": 19}
